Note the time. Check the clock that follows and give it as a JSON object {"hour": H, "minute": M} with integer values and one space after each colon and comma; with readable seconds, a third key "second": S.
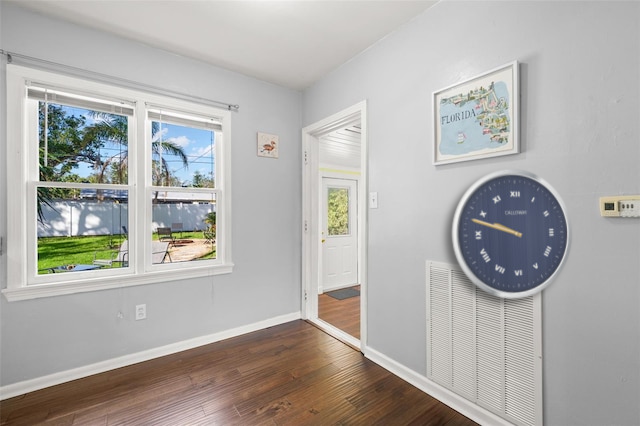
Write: {"hour": 9, "minute": 48}
